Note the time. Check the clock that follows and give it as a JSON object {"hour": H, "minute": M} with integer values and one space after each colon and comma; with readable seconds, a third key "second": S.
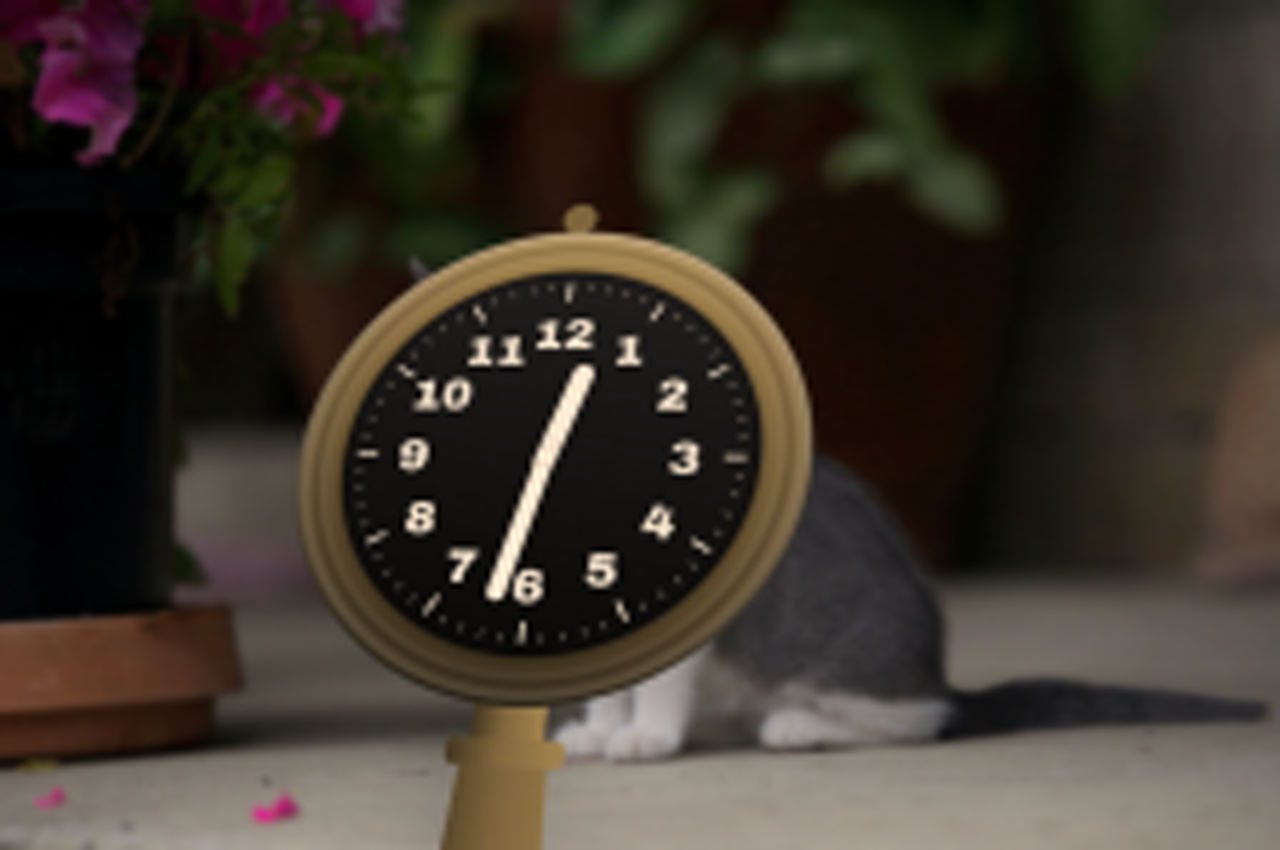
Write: {"hour": 12, "minute": 32}
